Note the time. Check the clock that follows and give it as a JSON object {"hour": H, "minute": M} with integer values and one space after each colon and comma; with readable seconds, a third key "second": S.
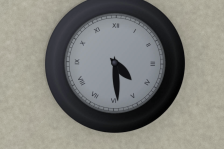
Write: {"hour": 4, "minute": 29}
